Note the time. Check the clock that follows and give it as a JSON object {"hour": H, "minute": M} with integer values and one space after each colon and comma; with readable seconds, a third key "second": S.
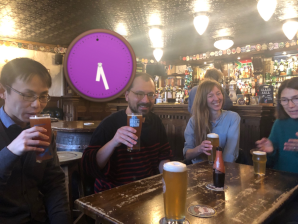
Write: {"hour": 6, "minute": 28}
